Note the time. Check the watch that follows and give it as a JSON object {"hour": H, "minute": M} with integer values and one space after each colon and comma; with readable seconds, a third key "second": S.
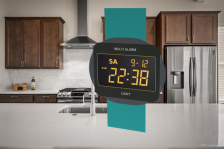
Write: {"hour": 22, "minute": 38}
